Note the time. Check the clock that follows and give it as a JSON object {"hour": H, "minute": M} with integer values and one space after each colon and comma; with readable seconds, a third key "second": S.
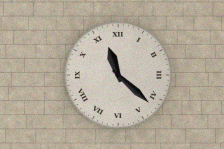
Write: {"hour": 11, "minute": 22}
